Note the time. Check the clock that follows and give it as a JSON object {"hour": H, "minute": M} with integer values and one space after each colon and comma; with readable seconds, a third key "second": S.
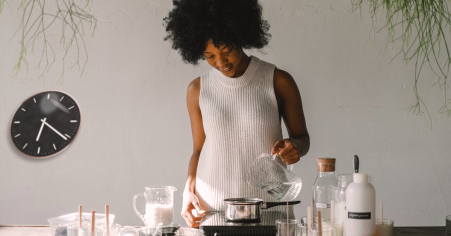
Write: {"hour": 6, "minute": 21}
